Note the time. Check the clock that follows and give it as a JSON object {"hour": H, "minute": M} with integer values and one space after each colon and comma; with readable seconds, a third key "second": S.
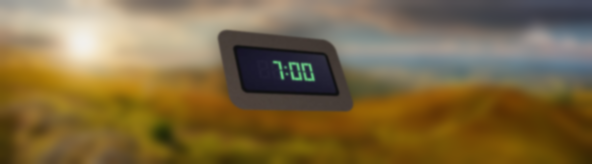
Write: {"hour": 7, "minute": 0}
